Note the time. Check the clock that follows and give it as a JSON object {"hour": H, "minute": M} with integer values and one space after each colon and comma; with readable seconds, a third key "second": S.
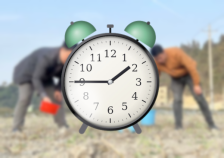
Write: {"hour": 1, "minute": 45}
